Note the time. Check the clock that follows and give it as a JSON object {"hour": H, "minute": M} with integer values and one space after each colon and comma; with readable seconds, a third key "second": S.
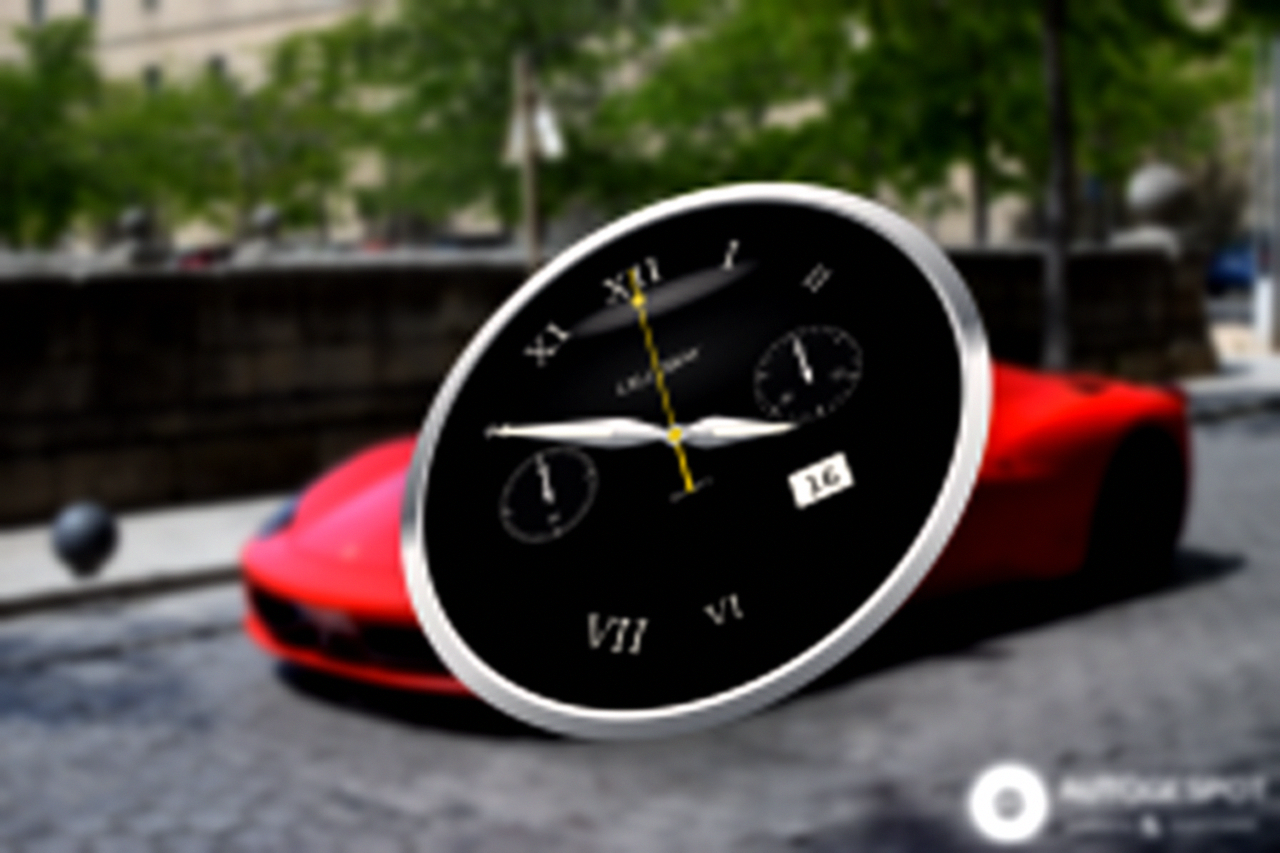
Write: {"hour": 3, "minute": 50}
